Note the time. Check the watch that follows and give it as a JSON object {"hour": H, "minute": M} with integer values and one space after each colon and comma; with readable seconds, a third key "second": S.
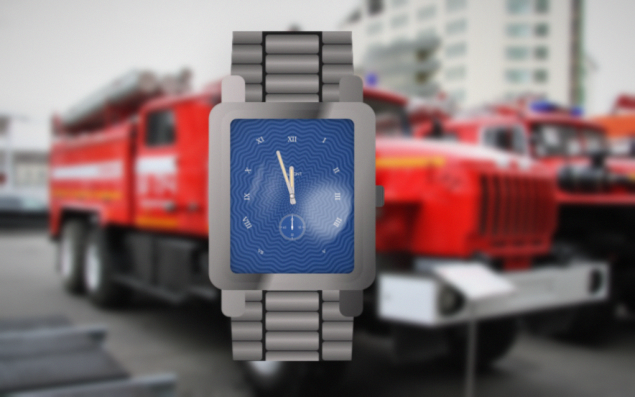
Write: {"hour": 11, "minute": 57}
